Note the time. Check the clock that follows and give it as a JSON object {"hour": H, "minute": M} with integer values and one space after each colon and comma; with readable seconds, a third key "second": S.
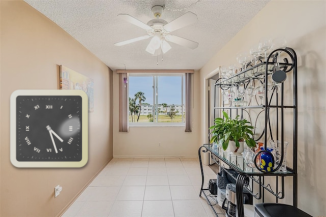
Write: {"hour": 4, "minute": 27}
